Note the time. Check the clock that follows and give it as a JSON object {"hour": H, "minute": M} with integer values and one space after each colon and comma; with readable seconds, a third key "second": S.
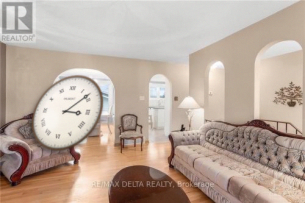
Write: {"hour": 3, "minute": 8}
